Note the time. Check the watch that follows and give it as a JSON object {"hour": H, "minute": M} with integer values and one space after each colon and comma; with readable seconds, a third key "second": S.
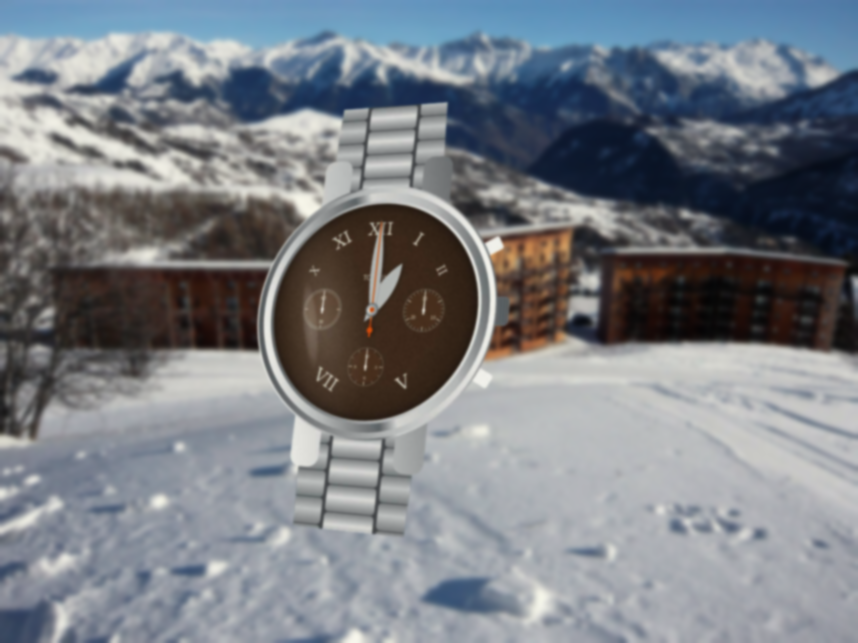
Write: {"hour": 1, "minute": 0}
